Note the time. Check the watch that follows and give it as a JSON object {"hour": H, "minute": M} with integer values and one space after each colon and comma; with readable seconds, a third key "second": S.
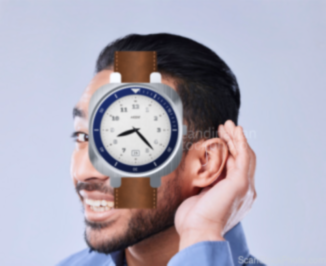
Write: {"hour": 8, "minute": 23}
